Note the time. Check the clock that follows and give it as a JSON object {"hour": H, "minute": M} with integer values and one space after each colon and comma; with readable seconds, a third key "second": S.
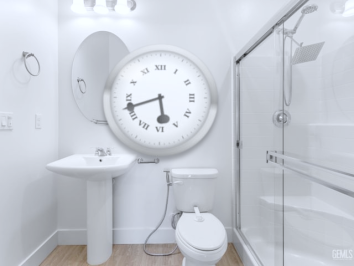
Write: {"hour": 5, "minute": 42}
